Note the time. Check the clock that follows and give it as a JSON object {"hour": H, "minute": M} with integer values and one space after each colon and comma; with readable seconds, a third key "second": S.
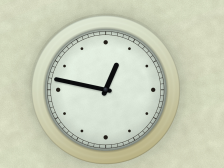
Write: {"hour": 12, "minute": 47}
